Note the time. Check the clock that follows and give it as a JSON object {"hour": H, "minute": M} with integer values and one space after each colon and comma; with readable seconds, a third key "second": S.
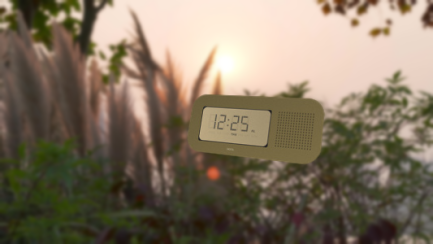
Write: {"hour": 12, "minute": 25}
